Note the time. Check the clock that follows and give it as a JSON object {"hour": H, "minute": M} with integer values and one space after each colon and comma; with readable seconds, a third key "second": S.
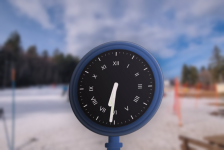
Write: {"hour": 6, "minute": 31}
